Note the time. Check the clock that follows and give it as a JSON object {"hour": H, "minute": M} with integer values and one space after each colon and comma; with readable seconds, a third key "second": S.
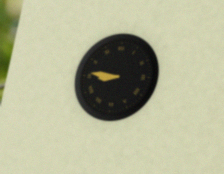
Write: {"hour": 8, "minute": 46}
